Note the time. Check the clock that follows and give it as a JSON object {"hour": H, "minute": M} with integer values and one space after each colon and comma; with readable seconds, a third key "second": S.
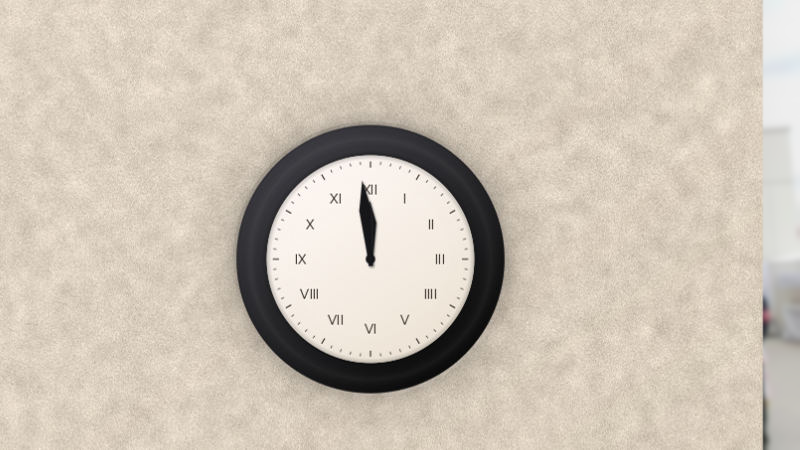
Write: {"hour": 11, "minute": 59}
